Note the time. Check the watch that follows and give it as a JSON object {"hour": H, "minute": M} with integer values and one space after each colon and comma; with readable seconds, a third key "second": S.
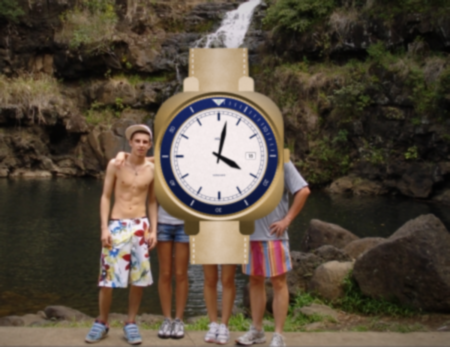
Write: {"hour": 4, "minute": 2}
